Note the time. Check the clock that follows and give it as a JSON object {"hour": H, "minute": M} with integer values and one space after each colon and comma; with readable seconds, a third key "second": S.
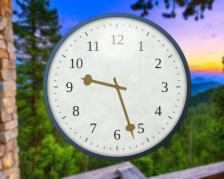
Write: {"hour": 9, "minute": 27}
